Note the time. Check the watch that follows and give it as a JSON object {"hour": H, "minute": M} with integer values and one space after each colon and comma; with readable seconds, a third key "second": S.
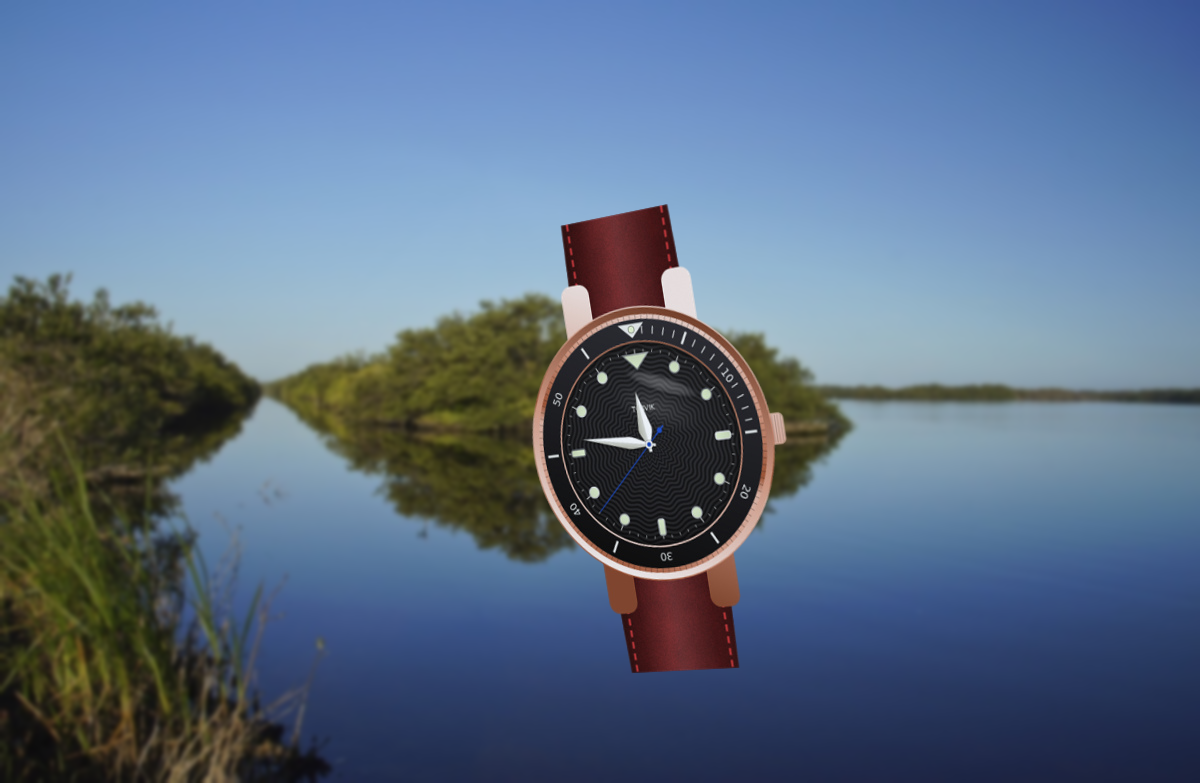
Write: {"hour": 11, "minute": 46, "second": 38}
